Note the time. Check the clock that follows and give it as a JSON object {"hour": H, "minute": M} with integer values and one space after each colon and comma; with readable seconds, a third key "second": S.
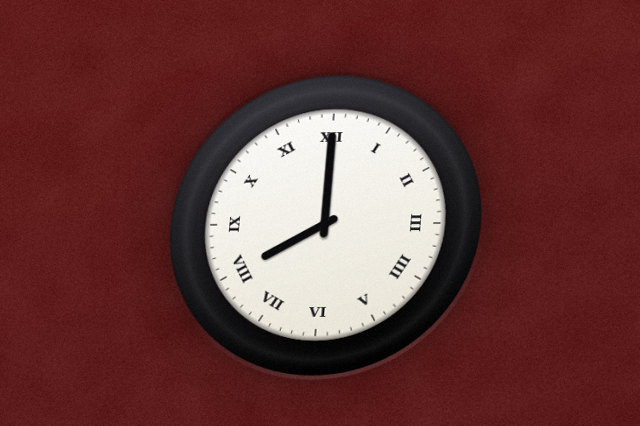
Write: {"hour": 8, "minute": 0}
